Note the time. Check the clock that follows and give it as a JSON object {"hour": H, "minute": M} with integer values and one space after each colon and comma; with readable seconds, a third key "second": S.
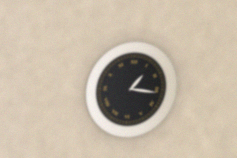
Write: {"hour": 1, "minute": 16}
